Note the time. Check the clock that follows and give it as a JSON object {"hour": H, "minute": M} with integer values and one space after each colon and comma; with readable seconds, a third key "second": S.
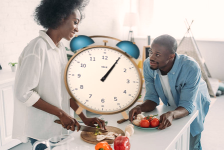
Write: {"hour": 1, "minute": 5}
